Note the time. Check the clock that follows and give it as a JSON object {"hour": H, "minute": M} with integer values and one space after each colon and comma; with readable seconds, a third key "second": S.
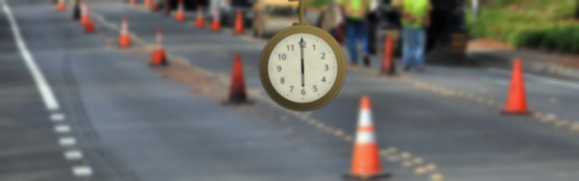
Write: {"hour": 6, "minute": 0}
